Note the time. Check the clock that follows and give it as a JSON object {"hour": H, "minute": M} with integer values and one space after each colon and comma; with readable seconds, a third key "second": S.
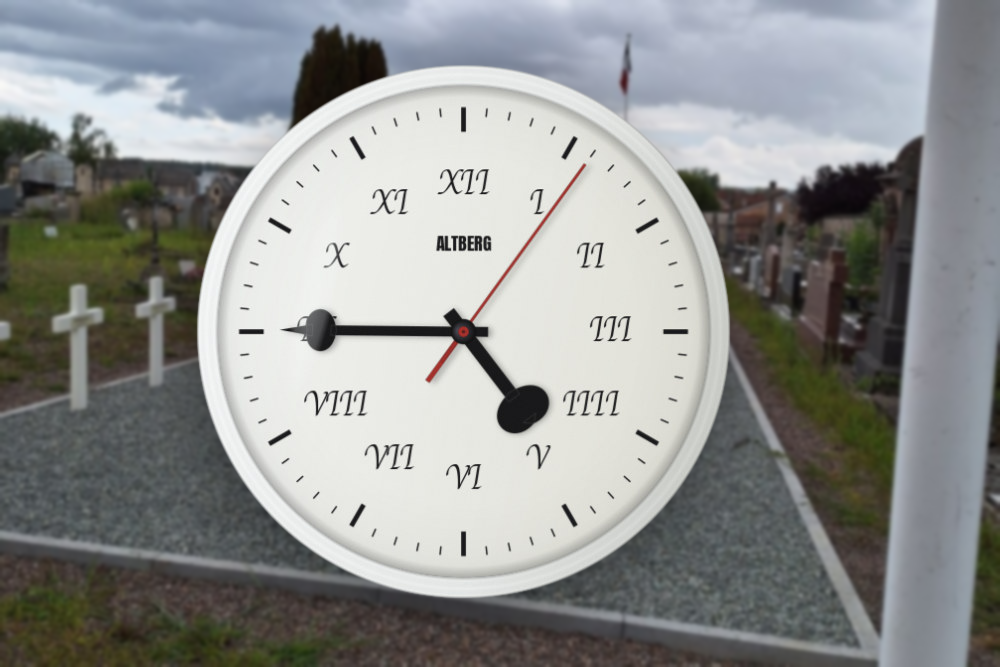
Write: {"hour": 4, "minute": 45, "second": 6}
